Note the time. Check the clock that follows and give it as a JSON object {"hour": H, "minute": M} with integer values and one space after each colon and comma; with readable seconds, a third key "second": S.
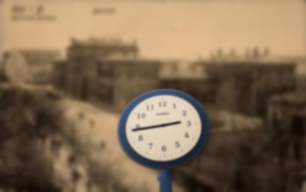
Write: {"hour": 2, "minute": 44}
